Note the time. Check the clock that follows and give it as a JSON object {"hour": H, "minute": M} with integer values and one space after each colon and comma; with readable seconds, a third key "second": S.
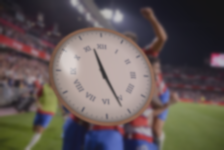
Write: {"hour": 11, "minute": 26}
